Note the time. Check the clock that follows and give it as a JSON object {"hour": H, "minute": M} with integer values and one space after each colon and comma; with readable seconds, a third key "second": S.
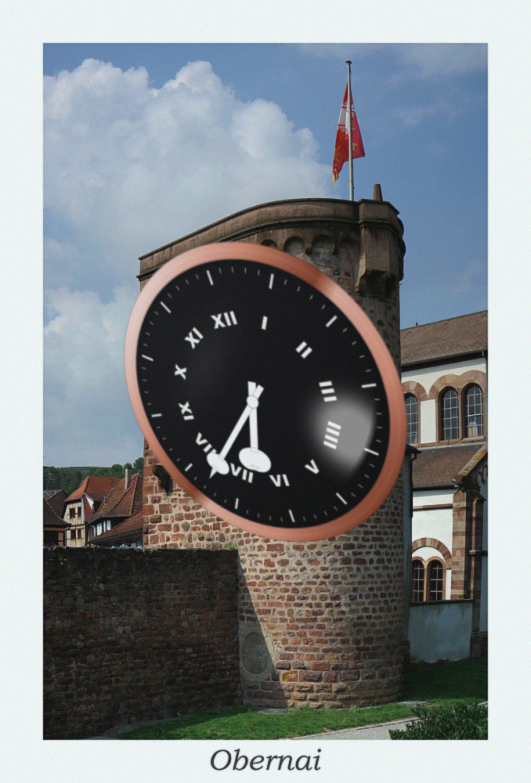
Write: {"hour": 6, "minute": 38}
